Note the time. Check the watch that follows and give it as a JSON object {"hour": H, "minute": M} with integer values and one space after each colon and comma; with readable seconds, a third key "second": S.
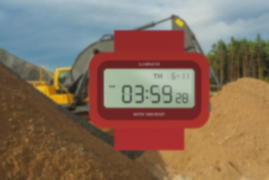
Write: {"hour": 3, "minute": 59, "second": 28}
